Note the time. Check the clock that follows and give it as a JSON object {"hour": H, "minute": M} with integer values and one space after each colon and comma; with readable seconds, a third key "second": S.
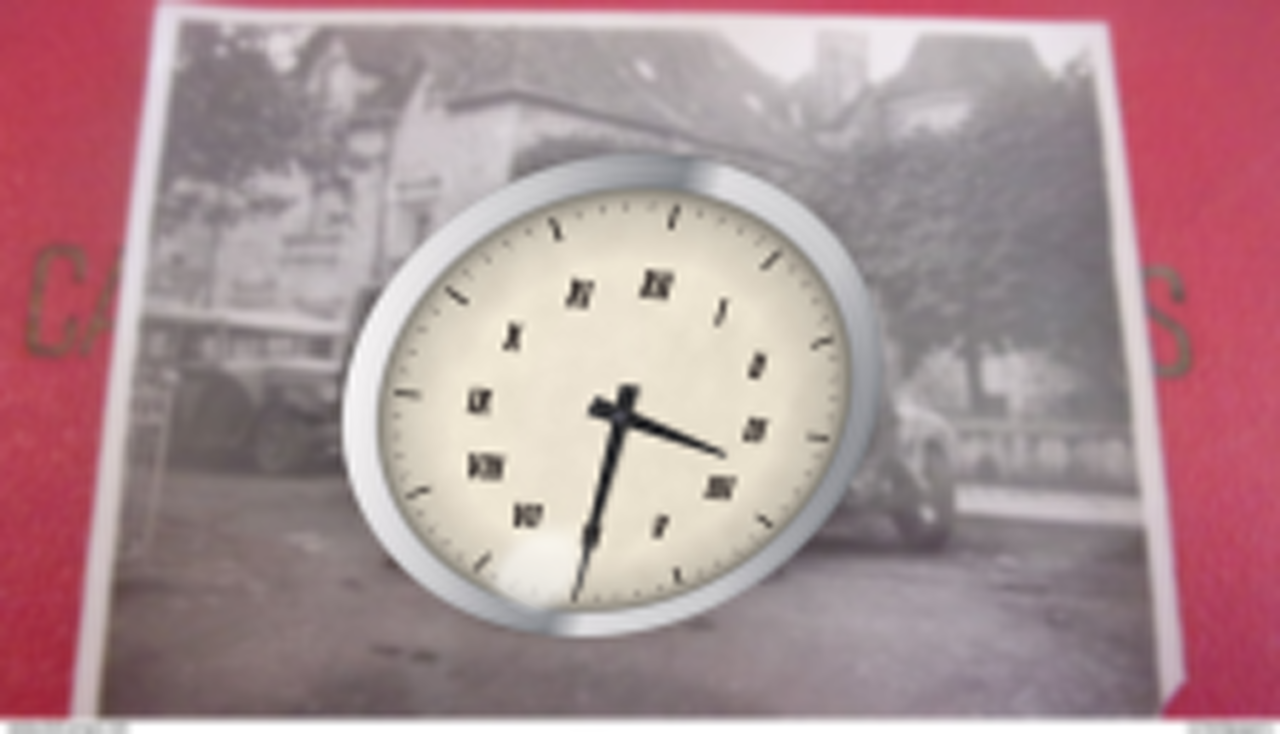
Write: {"hour": 3, "minute": 30}
